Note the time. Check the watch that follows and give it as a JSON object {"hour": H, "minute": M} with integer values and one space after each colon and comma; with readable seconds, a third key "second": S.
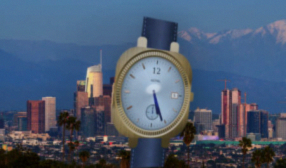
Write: {"hour": 5, "minute": 26}
